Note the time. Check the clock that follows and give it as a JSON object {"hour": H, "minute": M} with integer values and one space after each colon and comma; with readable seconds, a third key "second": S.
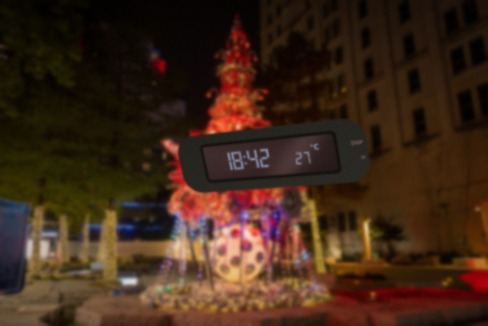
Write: {"hour": 18, "minute": 42}
